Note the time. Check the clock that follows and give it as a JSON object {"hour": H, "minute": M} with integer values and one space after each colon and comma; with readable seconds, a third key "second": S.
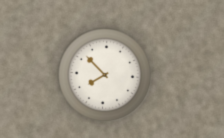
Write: {"hour": 7, "minute": 52}
